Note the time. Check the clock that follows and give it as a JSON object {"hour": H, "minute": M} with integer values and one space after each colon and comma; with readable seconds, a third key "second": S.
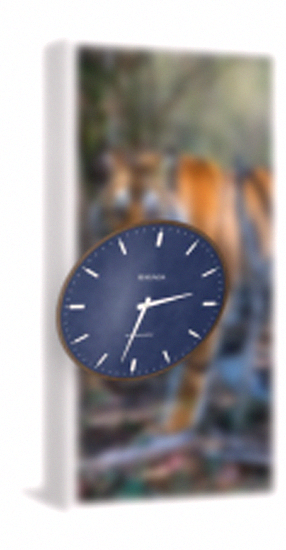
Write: {"hour": 2, "minute": 32}
